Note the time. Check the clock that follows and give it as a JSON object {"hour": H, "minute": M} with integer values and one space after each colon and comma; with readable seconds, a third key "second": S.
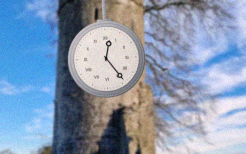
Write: {"hour": 12, "minute": 24}
